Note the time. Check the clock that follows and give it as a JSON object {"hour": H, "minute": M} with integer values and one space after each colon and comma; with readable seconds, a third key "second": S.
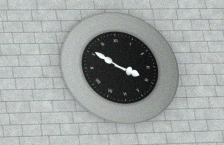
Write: {"hour": 3, "minute": 51}
